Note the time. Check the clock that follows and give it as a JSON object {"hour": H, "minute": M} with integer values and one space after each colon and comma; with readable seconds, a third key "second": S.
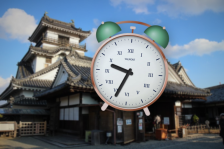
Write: {"hour": 9, "minute": 34}
